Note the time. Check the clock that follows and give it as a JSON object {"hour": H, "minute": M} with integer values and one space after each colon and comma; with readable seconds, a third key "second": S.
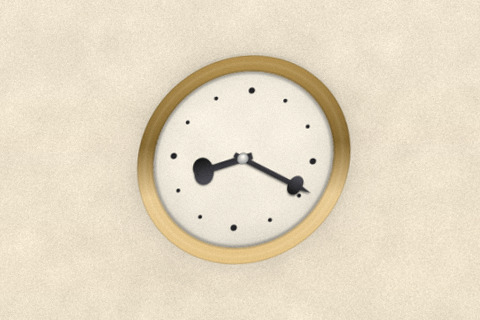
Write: {"hour": 8, "minute": 19}
